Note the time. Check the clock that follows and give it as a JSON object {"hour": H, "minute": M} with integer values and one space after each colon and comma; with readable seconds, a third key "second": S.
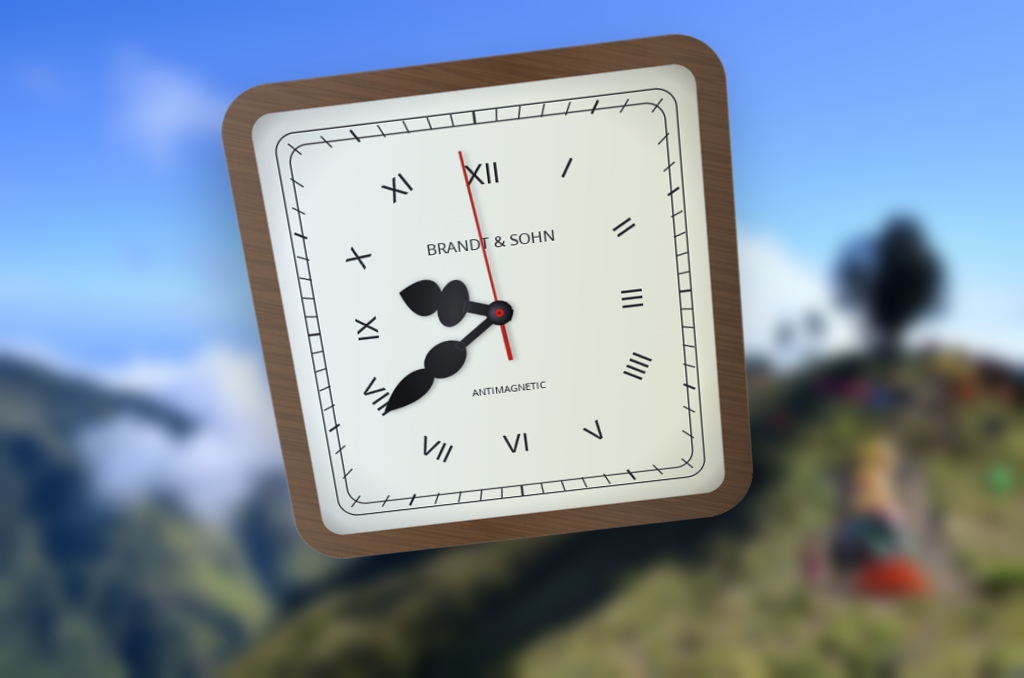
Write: {"hour": 9, "minute": 38, "second": 59}
